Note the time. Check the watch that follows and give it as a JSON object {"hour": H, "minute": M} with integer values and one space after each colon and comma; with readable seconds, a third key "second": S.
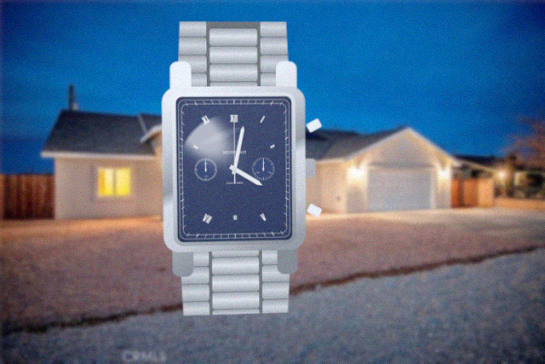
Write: {"hour": 4, "minute": 2}
